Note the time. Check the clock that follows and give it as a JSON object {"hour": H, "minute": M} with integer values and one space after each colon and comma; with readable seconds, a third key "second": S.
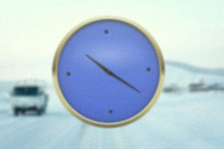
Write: {"hour": 10, "minute": 21}
